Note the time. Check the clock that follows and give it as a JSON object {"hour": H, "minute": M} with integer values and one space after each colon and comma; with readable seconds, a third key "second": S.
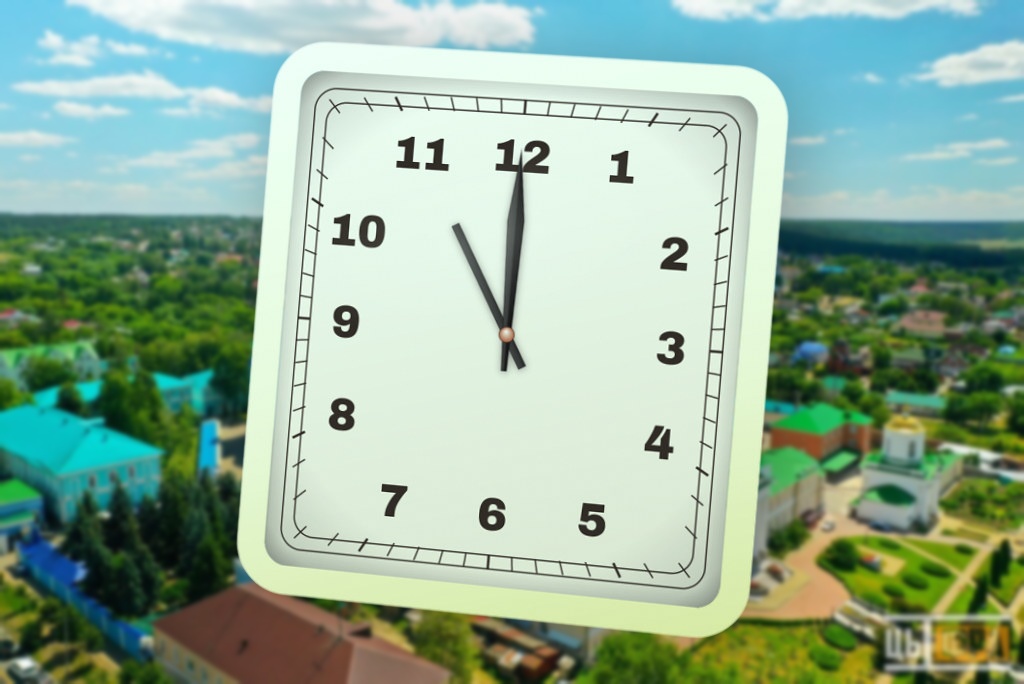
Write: {"hour": 11, "minute": 0}
